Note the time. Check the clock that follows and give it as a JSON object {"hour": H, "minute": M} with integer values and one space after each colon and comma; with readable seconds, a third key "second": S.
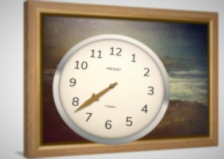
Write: {"hour": 7, "minute": 38}
